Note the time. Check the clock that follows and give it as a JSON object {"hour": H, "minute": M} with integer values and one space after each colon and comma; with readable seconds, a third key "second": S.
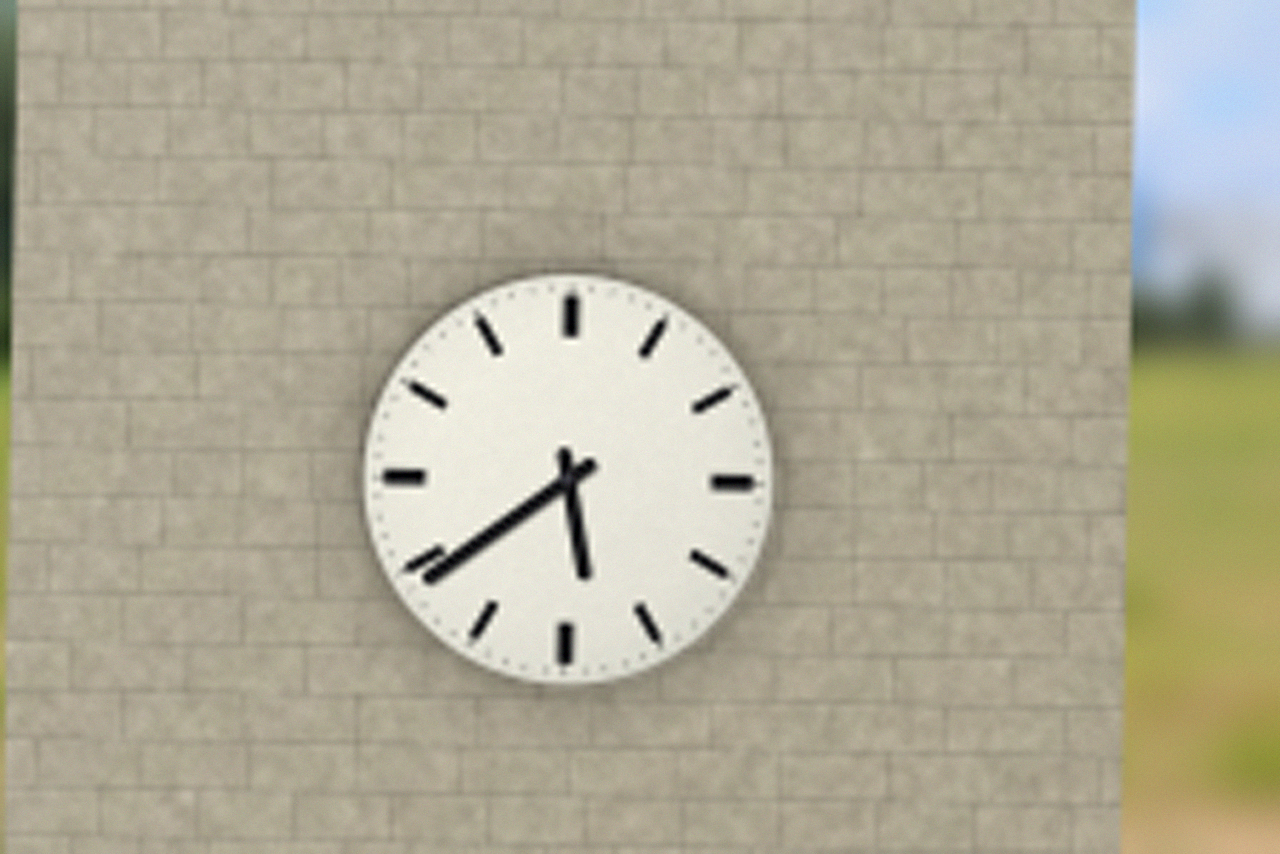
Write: {"hour": 5, "minute": 39}
